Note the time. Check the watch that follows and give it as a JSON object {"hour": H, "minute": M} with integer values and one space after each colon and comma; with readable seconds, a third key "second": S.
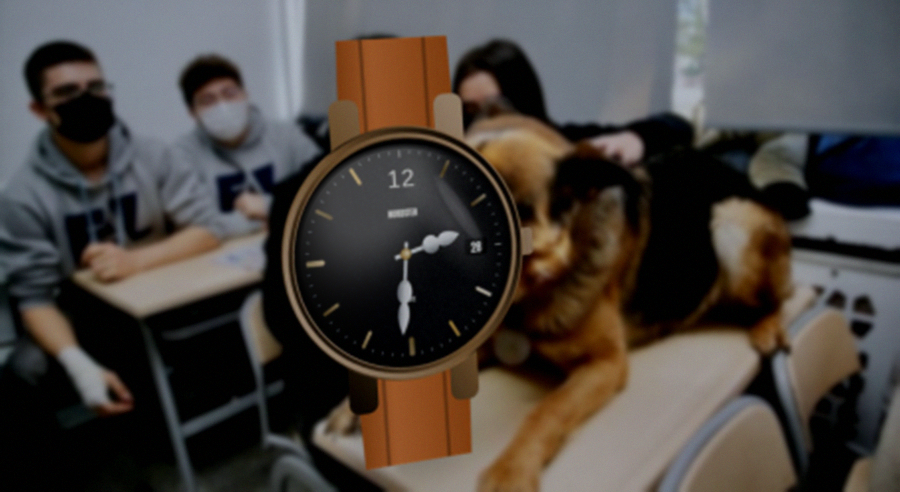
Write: {"hour": 2, "minute": 31}
